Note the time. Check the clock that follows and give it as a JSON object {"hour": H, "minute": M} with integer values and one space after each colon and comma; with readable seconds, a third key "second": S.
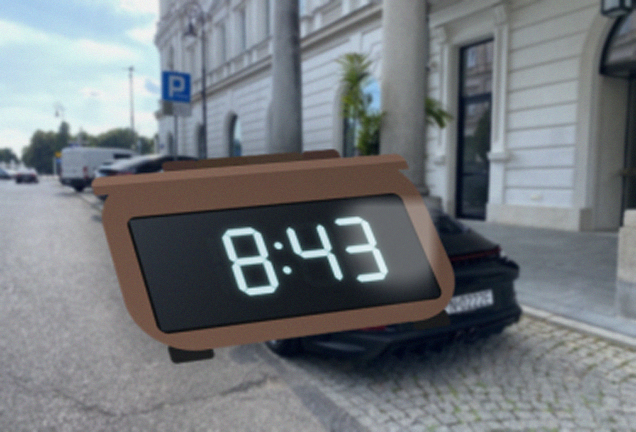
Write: {"hour": 8, "minute": 43}
